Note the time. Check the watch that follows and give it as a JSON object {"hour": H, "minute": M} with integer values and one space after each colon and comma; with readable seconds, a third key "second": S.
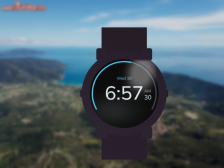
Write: {"hour": 6, "minute": 57}
